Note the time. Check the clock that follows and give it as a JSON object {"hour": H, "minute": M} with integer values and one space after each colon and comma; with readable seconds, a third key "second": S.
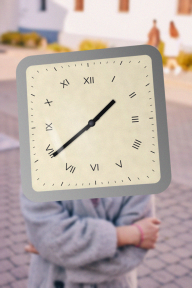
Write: {"hour": 1, "minute": 39}
